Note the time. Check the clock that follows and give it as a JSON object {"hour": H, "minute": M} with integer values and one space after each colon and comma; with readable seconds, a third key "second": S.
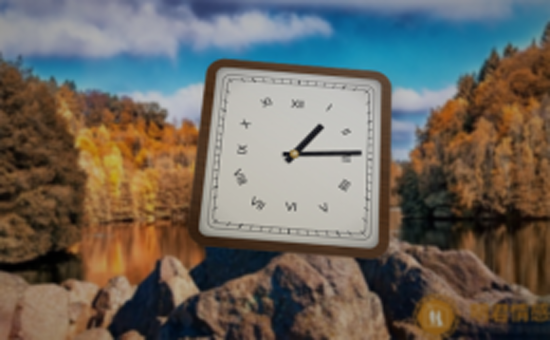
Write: {"hour": 1, "minute": 14}
